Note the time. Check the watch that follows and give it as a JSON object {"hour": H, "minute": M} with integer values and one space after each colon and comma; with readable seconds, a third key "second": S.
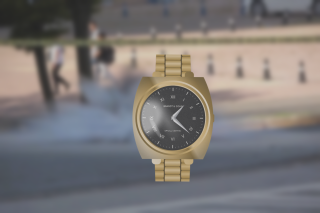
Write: {"hour": 1, "minute": 22}
